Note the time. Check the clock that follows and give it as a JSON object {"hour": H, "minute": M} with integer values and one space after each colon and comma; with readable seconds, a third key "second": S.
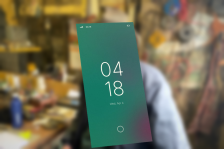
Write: {"hour": 4, "minute": 18}
